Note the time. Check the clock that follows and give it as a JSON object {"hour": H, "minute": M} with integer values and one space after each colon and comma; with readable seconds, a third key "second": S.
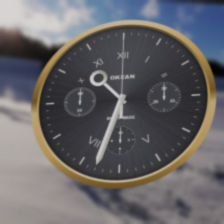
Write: {"hour": 10, "minute": 33}
